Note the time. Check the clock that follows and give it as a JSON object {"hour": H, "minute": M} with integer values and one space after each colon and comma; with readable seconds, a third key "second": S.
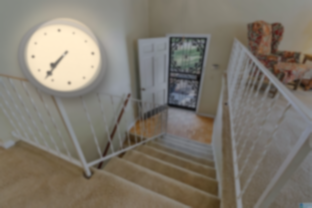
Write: {"hour": 7, "minute": 37}
